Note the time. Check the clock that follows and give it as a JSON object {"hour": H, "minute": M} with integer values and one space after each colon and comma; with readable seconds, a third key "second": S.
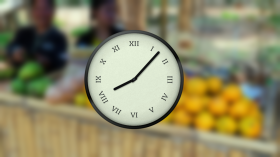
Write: {"hour": 8, "minute": 7}
